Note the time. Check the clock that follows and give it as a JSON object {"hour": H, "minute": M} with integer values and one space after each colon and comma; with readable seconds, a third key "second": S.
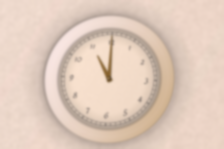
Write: {"hour": 11, "minute": 0}
